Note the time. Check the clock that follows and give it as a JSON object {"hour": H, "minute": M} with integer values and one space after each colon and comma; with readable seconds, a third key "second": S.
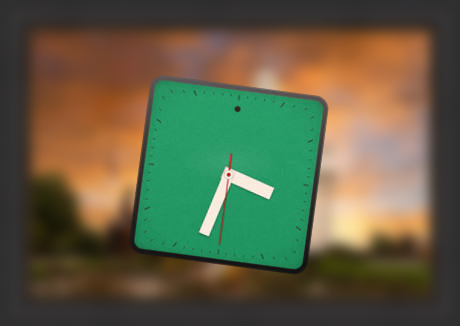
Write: {"hour": 3, "minute": 32, "second": 30}
